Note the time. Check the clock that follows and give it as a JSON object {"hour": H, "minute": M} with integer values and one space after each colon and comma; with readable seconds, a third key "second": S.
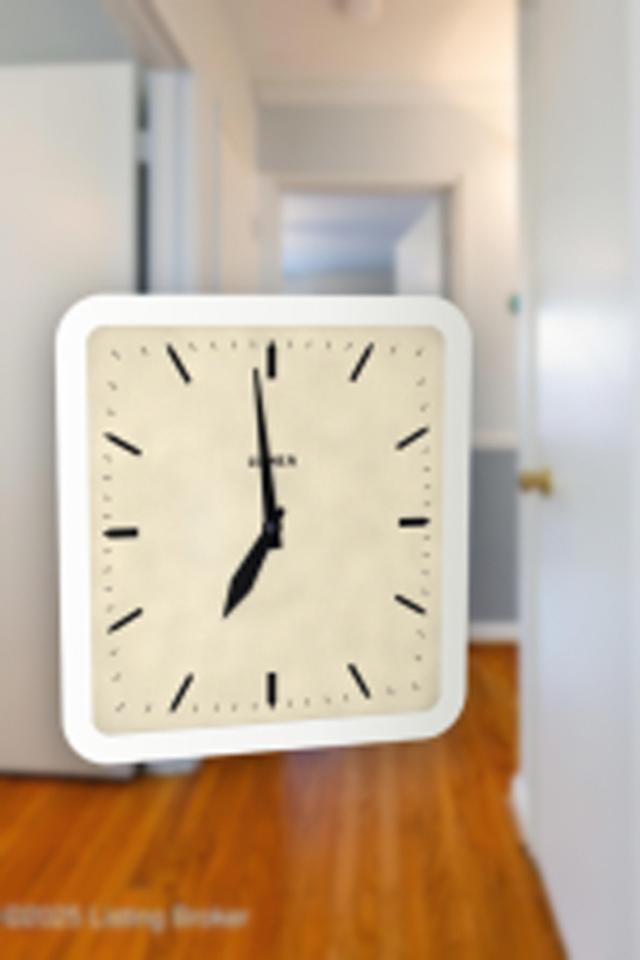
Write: {"hour": 6, "minute": 59}
